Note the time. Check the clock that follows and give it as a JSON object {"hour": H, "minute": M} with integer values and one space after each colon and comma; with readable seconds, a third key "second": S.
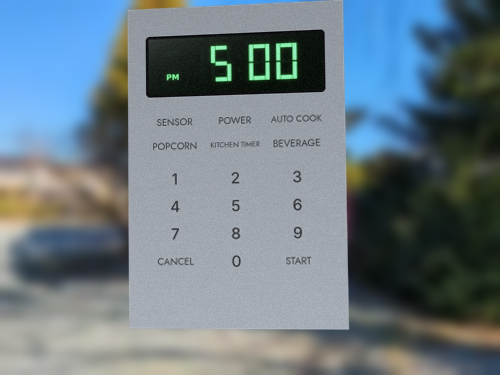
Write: {"hour": 5, "minute": 0}
